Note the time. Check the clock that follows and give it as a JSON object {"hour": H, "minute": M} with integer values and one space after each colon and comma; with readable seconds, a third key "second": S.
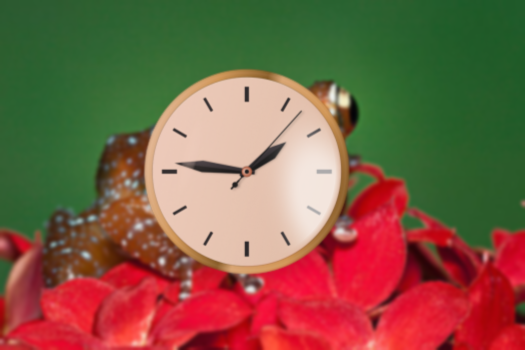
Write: {"hour": 1, "minute": 46, "second": 7}
